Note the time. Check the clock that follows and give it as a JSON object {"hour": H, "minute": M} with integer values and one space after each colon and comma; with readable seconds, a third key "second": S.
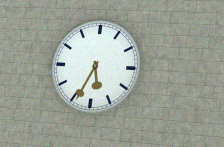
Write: {"hour": 5, "minute": 34}
